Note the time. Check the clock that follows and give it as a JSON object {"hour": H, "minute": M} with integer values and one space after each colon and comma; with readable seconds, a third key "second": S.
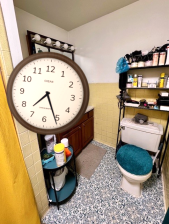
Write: {"hour": 7, "minute": 26}
